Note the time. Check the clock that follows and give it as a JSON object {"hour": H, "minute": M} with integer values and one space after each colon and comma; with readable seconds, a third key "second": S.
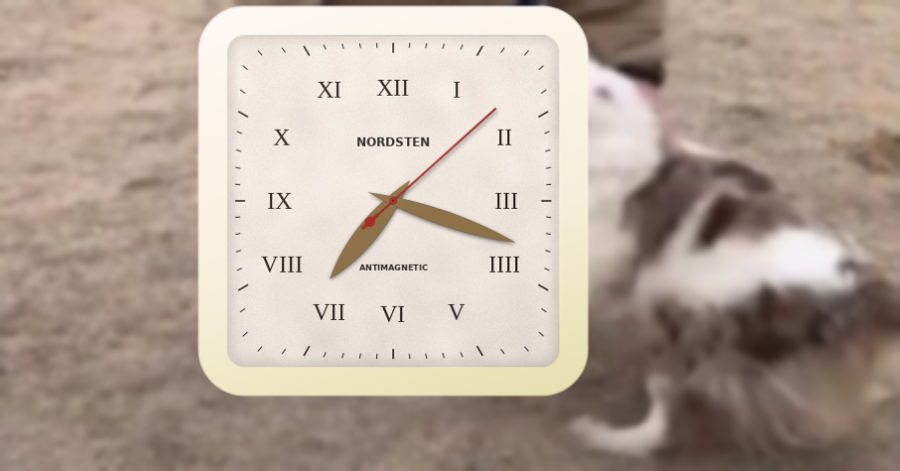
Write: {"hour": 7, "minute": 18, "second": 8}
